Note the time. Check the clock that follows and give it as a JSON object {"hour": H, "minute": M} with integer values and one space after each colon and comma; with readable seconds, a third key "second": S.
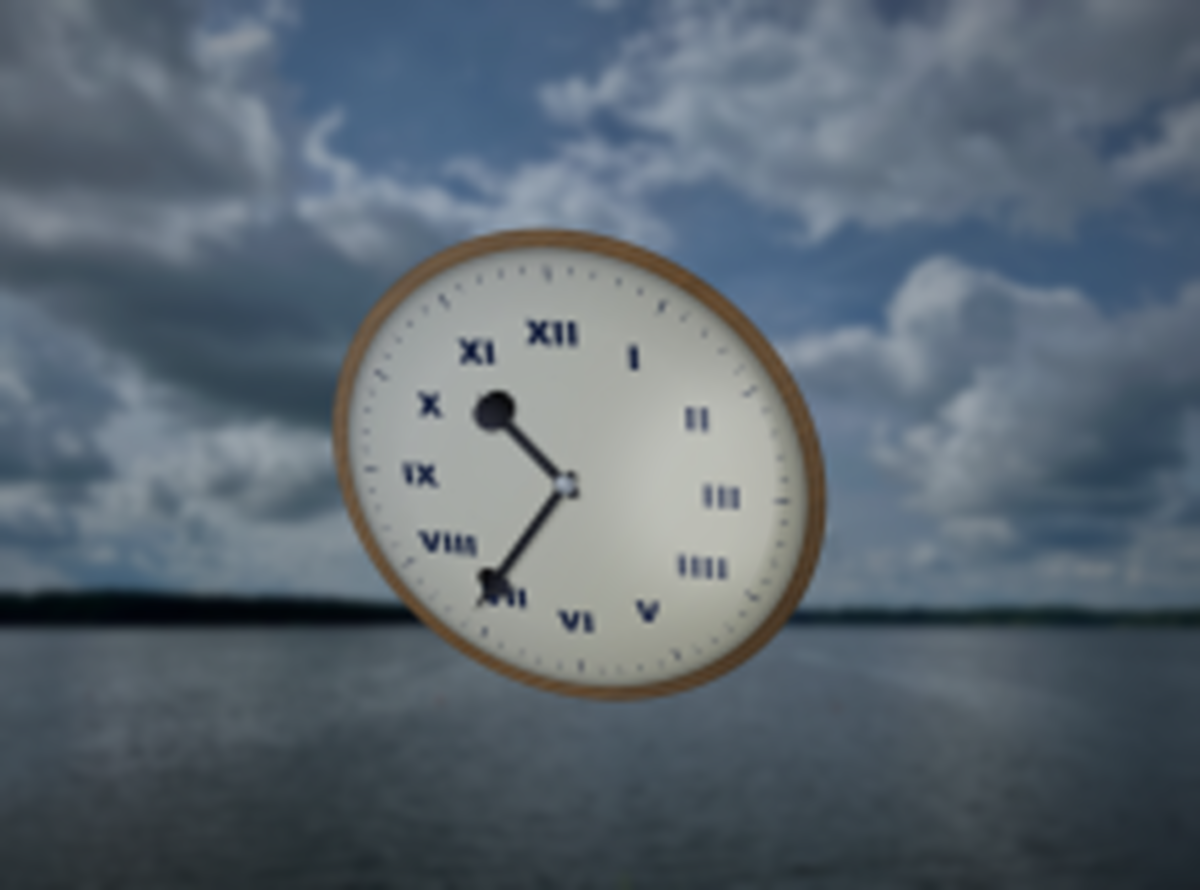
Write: {"hour": 10, "minute": 36}
